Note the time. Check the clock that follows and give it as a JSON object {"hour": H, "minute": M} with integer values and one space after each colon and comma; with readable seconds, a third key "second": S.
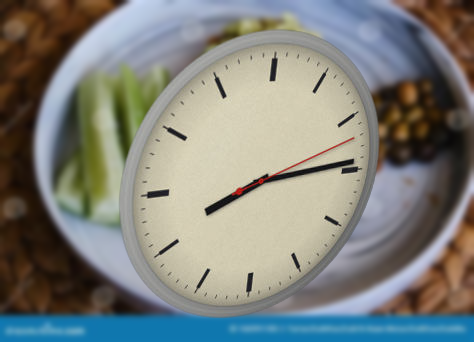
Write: {"hour": 8, "minute": 14, "second": 12}
